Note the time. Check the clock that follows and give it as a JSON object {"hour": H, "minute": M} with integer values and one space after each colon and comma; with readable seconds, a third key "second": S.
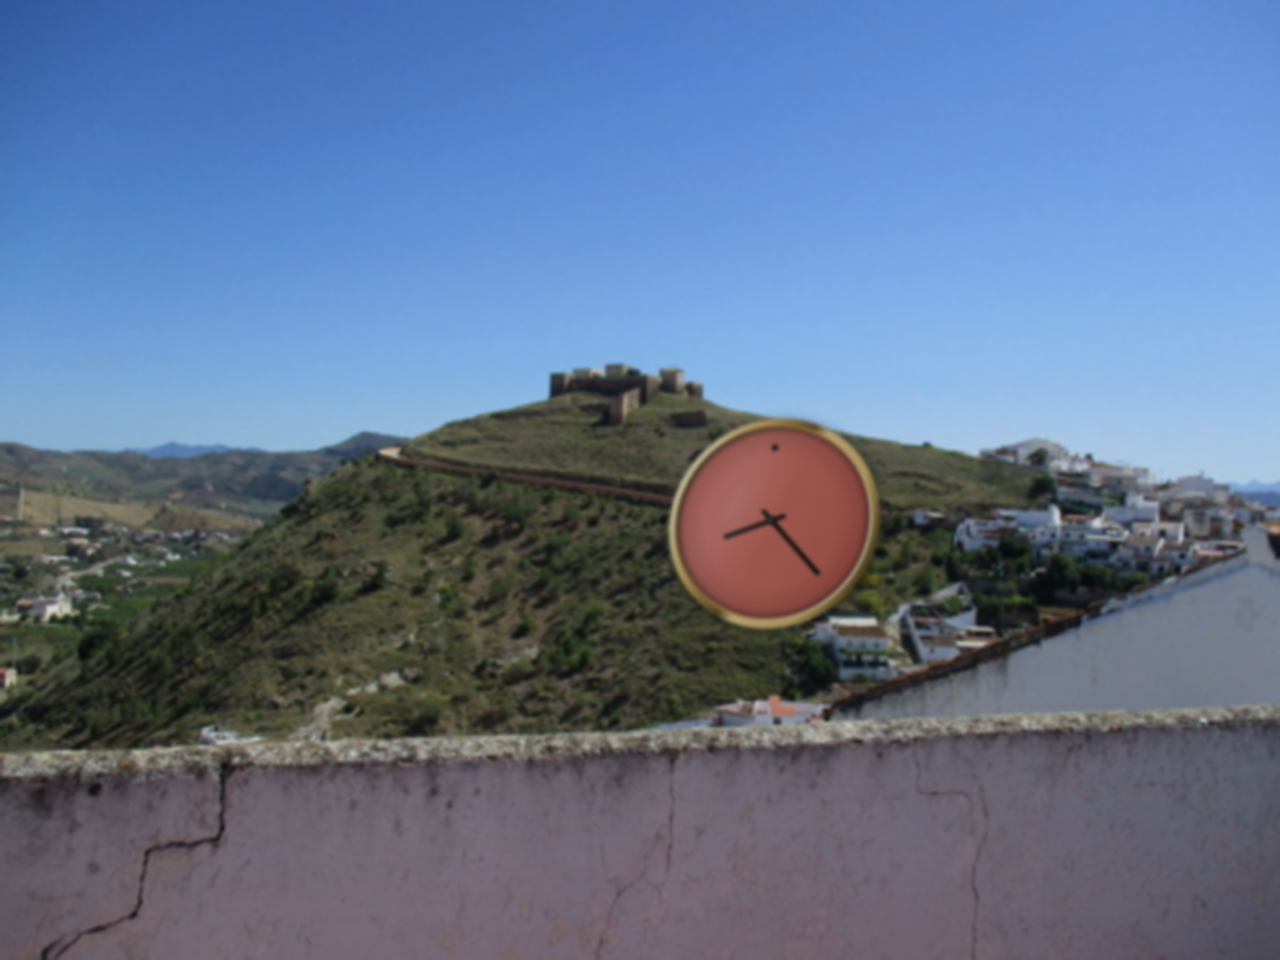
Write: {"hour": 8, "minute": 23}
